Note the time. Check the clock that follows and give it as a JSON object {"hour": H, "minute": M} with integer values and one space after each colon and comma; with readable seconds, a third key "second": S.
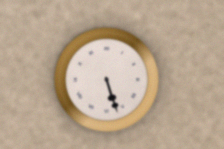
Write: {"hour": 5, "minute": 27}
